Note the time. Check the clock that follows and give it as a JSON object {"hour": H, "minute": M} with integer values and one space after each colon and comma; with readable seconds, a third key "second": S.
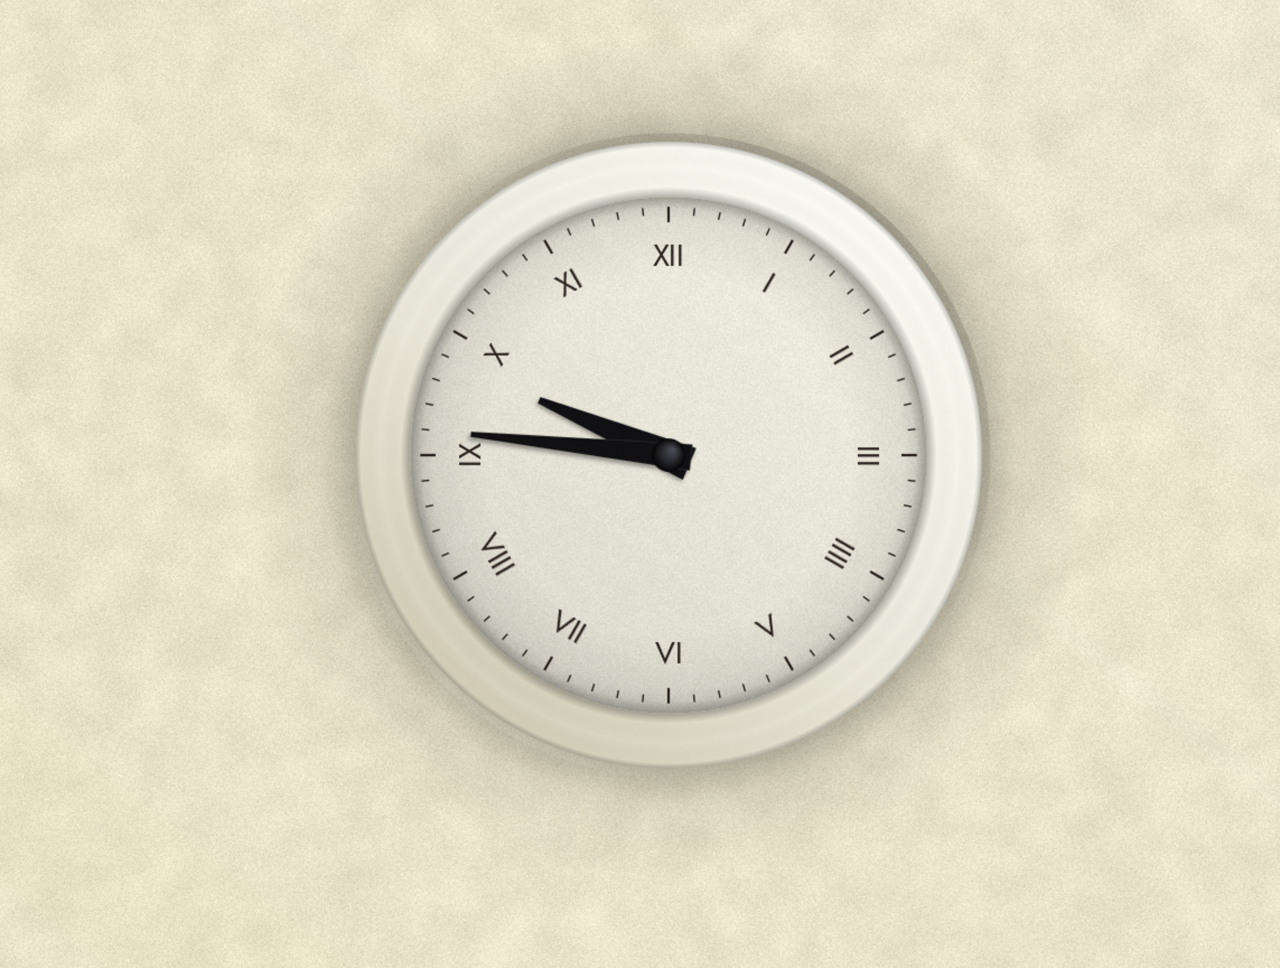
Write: {"hour": 9, "minute": 46}
